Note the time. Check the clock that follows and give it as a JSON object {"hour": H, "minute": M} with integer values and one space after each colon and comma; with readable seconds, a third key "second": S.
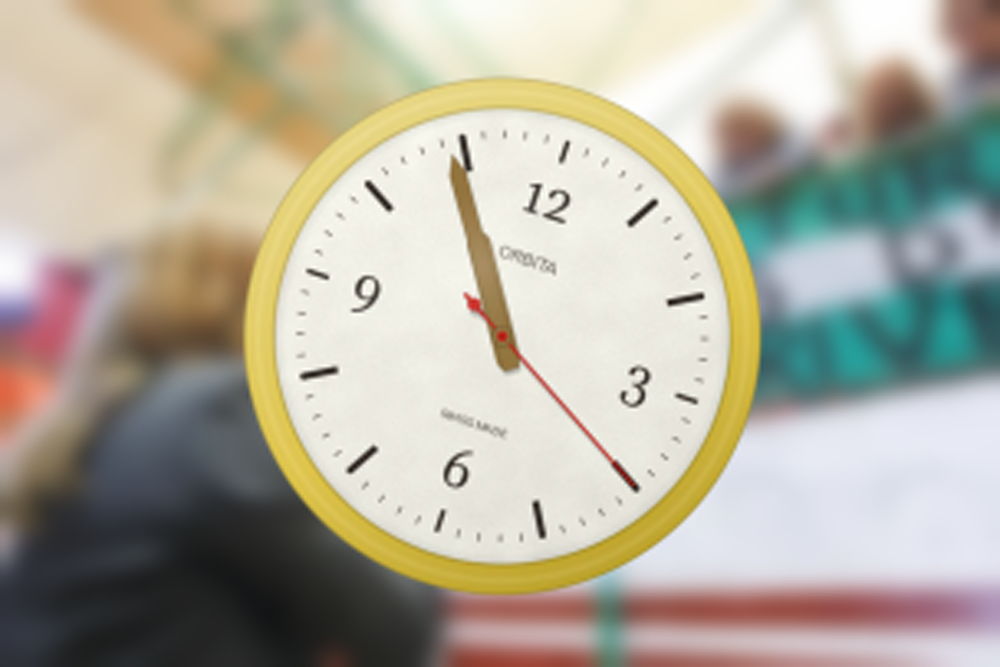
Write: {"hour": 10, "minute": 54, "second": 20}
